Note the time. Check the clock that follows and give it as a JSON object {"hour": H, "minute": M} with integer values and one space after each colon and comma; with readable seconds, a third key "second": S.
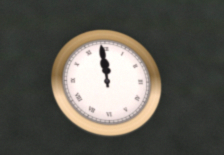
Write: {"hour": 11, "minute": 59}
